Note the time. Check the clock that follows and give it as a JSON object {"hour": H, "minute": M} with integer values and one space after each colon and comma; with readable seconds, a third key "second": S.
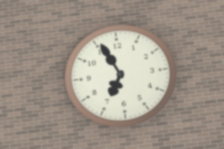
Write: {"hour": 6, "minute": 56}
